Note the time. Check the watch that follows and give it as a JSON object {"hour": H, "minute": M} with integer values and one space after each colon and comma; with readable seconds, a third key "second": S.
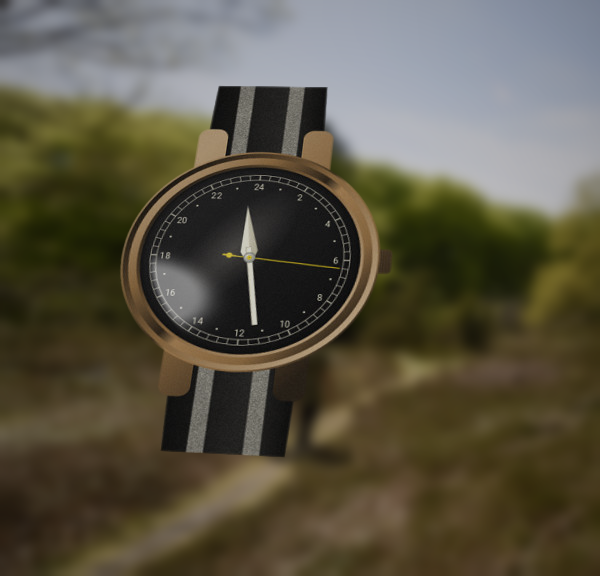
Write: {"hour": 23, "minute": 28, "second": 16}
